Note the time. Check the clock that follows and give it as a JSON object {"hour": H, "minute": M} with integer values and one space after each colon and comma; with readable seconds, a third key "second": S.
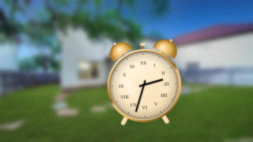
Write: {"hour": 2, "minute": 33}
